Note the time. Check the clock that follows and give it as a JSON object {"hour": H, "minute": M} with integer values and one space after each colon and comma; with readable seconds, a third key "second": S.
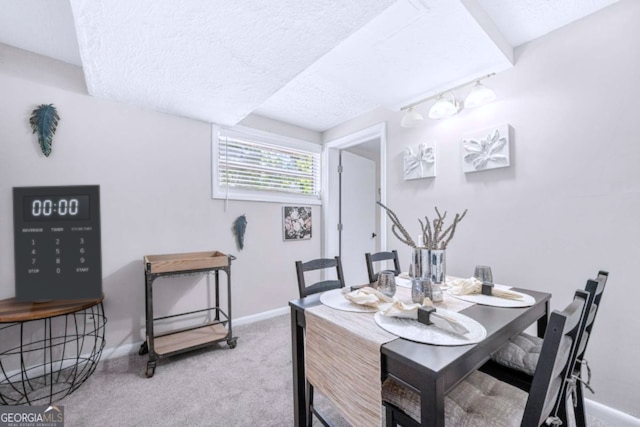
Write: {"hour": 0, "minute": 0}
